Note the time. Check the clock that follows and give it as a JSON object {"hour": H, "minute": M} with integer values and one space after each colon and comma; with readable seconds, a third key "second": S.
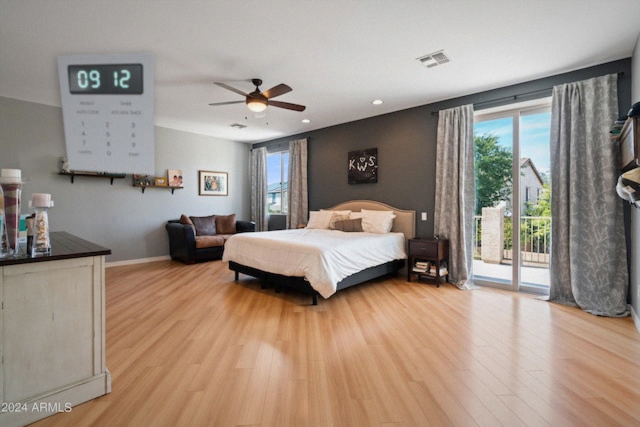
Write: {"hour": 9, "minute": 12}
